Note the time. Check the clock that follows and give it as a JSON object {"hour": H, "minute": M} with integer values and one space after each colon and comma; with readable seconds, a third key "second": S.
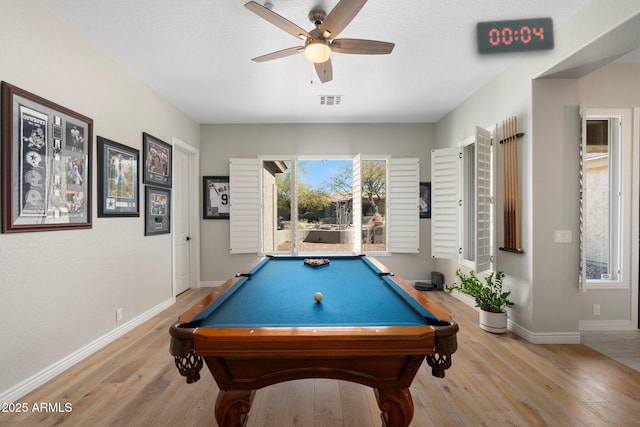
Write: {"hour": 0, "minute": 4}
